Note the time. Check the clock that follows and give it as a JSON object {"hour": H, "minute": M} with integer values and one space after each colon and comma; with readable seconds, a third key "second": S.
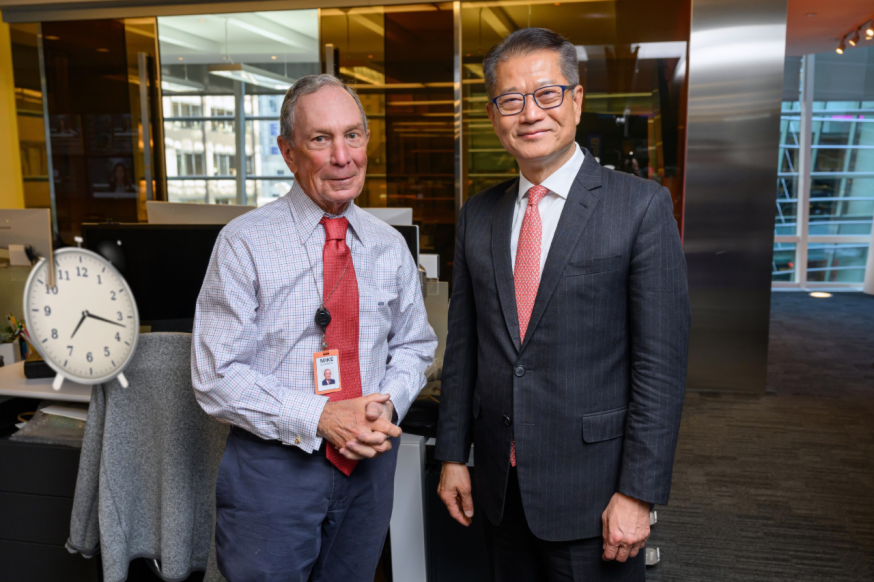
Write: {"hour": 7, "minute": 17}
